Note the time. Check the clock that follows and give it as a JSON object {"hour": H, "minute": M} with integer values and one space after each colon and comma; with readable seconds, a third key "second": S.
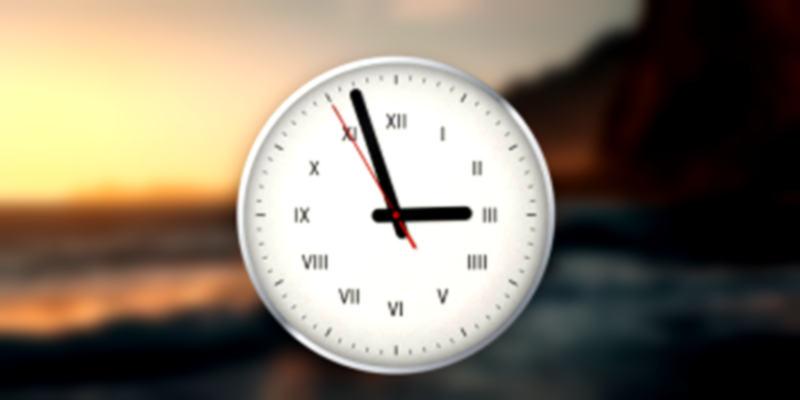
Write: {"hour": 2, "minute": 56, "second": 55}
